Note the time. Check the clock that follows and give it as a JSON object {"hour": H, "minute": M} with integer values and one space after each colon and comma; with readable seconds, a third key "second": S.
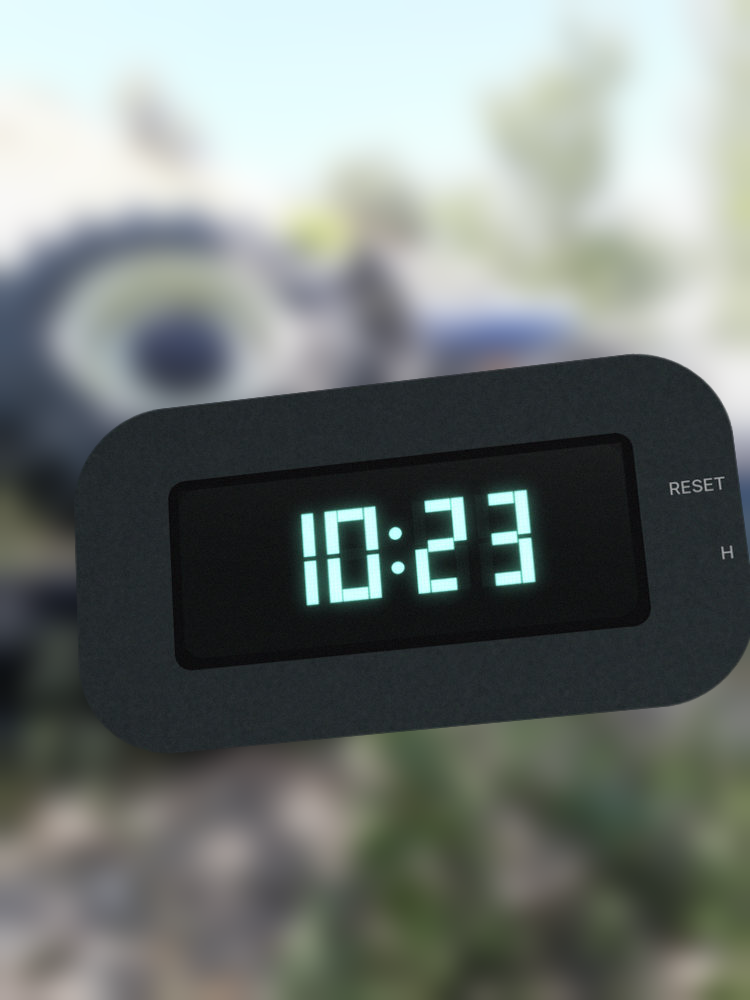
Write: {"hour": 10, "minute": 23}
